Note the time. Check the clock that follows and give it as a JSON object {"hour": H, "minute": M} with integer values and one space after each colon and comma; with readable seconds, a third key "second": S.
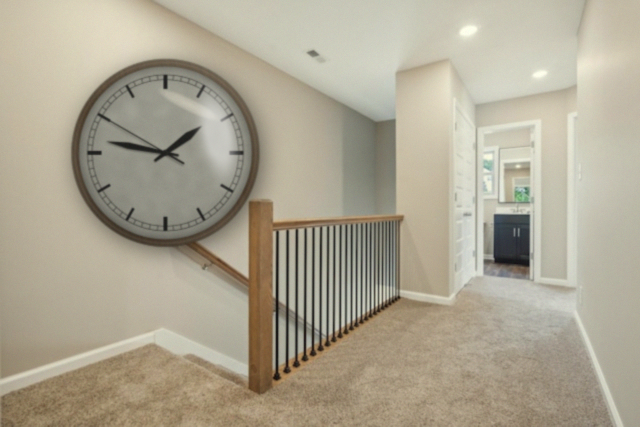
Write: {"hour": 1, "minute": 46, "second": 50}
